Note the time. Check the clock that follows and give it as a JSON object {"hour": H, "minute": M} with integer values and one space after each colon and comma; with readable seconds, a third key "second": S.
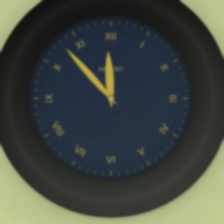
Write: {"hour": 11, "minute": 53}
